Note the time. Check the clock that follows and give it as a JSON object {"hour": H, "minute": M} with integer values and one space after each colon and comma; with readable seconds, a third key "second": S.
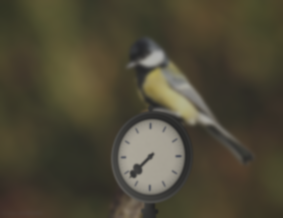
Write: {"hour": 7, "minute": 38}
